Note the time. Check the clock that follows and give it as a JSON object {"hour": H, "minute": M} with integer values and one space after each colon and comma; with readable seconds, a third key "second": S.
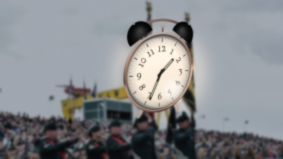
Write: {"hour": 1, "minute": 34}
